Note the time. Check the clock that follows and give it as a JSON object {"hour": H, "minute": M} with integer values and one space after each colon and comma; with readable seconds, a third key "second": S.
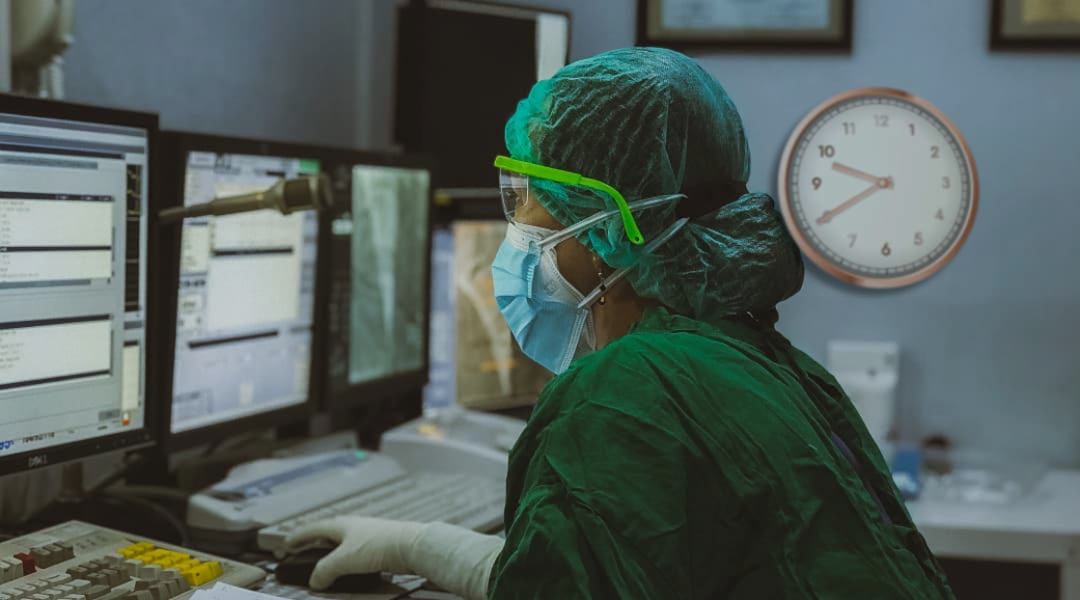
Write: {"hour": 9, "minute": 40}
